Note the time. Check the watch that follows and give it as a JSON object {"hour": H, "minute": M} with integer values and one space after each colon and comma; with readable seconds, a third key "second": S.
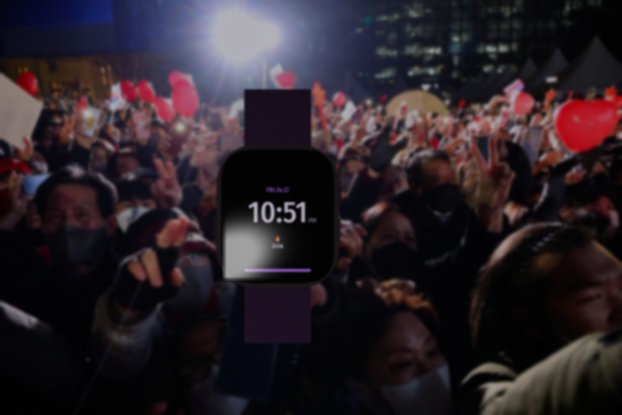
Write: {"hour": 10, "minute": 51}
